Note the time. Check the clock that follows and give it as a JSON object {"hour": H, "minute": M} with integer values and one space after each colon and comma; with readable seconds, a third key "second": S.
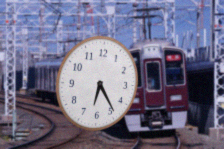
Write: {"hour": 6, "minute": 24}
